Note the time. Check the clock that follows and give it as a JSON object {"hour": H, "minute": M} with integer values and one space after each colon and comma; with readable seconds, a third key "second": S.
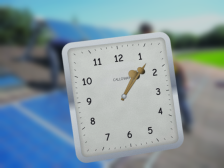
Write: {"hour": 1, "minute": 7}
